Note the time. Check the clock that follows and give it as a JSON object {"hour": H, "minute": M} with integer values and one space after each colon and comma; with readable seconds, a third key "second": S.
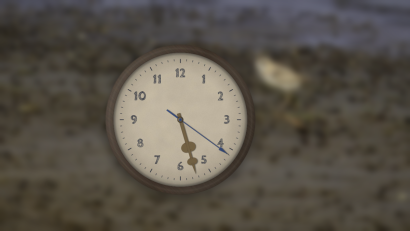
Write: {"hour": 5, "minute": 27, "second": 21}
